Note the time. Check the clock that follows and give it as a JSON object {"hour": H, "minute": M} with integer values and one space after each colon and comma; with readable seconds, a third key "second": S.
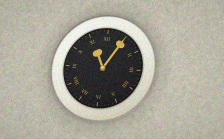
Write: {"hour": 11, "minute": 5}
